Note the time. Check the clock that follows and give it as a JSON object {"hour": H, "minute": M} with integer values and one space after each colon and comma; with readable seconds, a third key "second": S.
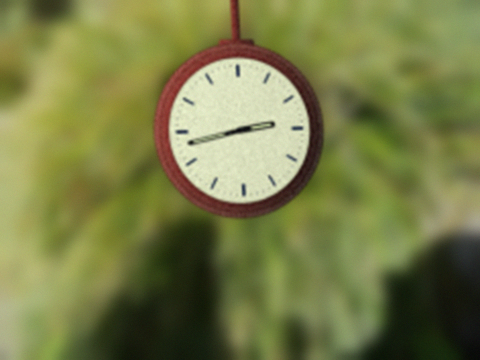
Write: {"hour": 2, "minute": 43}
